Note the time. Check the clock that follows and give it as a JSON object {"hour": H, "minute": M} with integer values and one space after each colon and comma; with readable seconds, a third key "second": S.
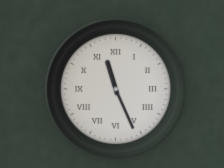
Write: {"hour": 11, "minute": 26}
